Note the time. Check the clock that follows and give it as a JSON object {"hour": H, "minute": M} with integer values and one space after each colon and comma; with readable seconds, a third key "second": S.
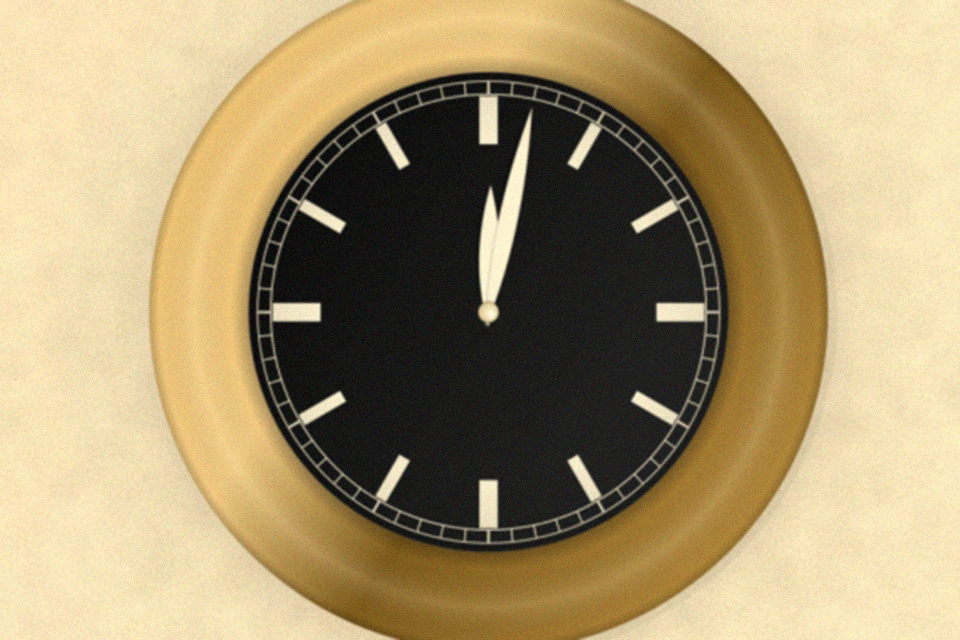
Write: {"hour": 12, "minute": 2}
